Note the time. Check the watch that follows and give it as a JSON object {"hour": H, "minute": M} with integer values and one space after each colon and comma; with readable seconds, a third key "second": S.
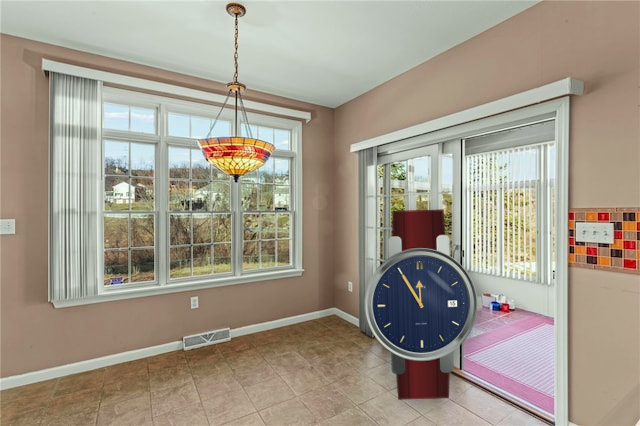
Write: {"hour": 11, "minute": 55}
